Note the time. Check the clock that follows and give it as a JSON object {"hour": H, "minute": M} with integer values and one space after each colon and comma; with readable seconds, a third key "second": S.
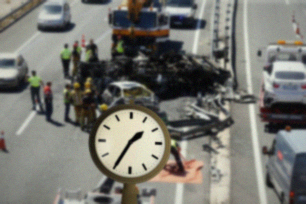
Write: {"hour": 1, "minute": 35}
